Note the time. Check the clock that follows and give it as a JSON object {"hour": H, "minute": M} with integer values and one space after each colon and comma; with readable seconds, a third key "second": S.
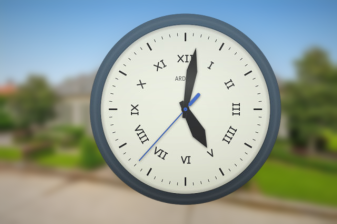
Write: {"hour": 5, "minute": 1, "second": 37}
